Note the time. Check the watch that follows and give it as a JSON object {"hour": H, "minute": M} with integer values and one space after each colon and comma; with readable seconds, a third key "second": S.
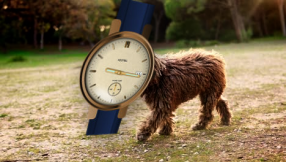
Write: {"hour": 9, "minute": 16}
